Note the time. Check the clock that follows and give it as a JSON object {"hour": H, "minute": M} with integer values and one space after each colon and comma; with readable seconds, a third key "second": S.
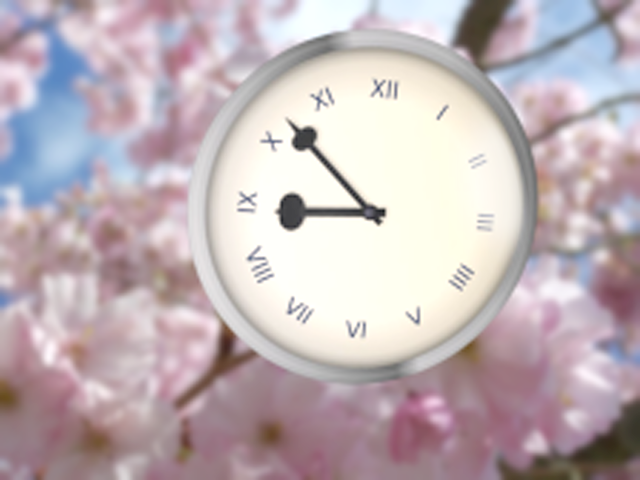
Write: {"hour": 8, "minute": 52}
